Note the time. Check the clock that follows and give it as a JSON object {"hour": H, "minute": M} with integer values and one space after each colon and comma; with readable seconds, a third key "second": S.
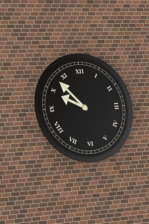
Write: {"hour": 9, "minute": 53}
